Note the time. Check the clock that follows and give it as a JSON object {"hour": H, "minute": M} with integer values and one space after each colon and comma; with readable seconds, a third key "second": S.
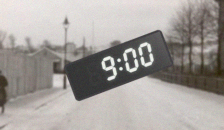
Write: {"hour": 9, "minute": 0}
